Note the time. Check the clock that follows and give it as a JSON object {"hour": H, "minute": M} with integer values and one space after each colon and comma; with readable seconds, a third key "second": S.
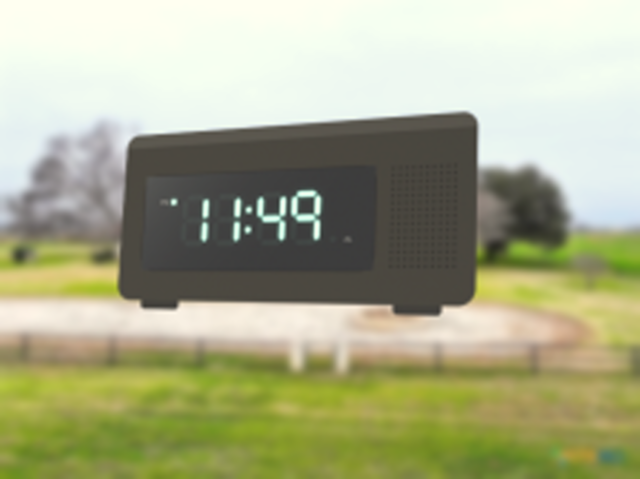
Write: {"hour": 11, "minute": 49}
